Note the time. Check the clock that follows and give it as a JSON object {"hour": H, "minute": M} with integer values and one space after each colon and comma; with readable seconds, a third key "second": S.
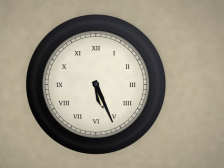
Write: {"hour": 5, "minute": 26}
